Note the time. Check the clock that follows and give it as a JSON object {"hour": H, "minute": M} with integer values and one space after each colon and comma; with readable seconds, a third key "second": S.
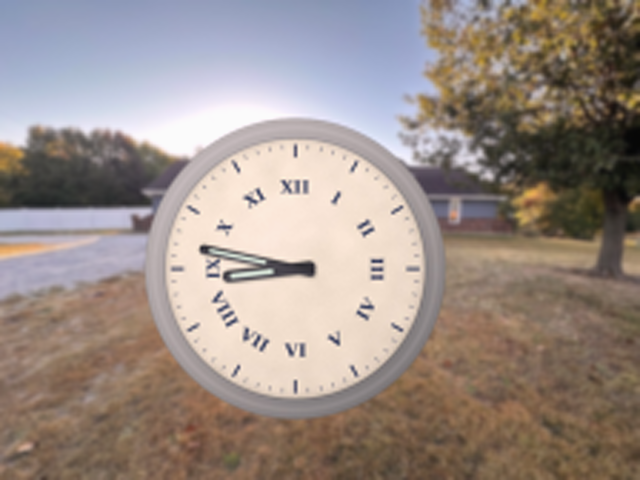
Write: {"hour": 8, "minute": 47}
